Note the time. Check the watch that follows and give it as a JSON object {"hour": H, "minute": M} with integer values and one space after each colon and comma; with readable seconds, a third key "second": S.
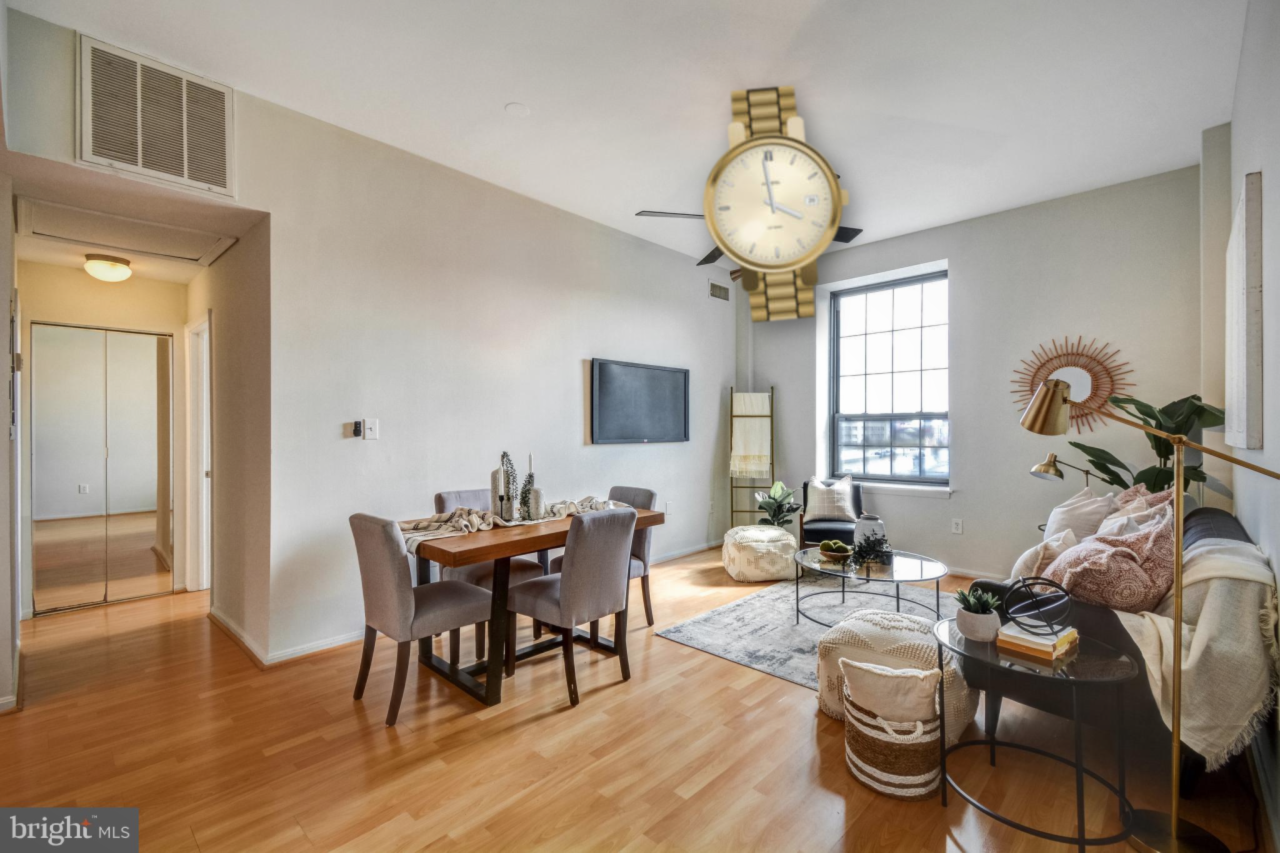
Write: {"hour": 3, "minute": 59}
